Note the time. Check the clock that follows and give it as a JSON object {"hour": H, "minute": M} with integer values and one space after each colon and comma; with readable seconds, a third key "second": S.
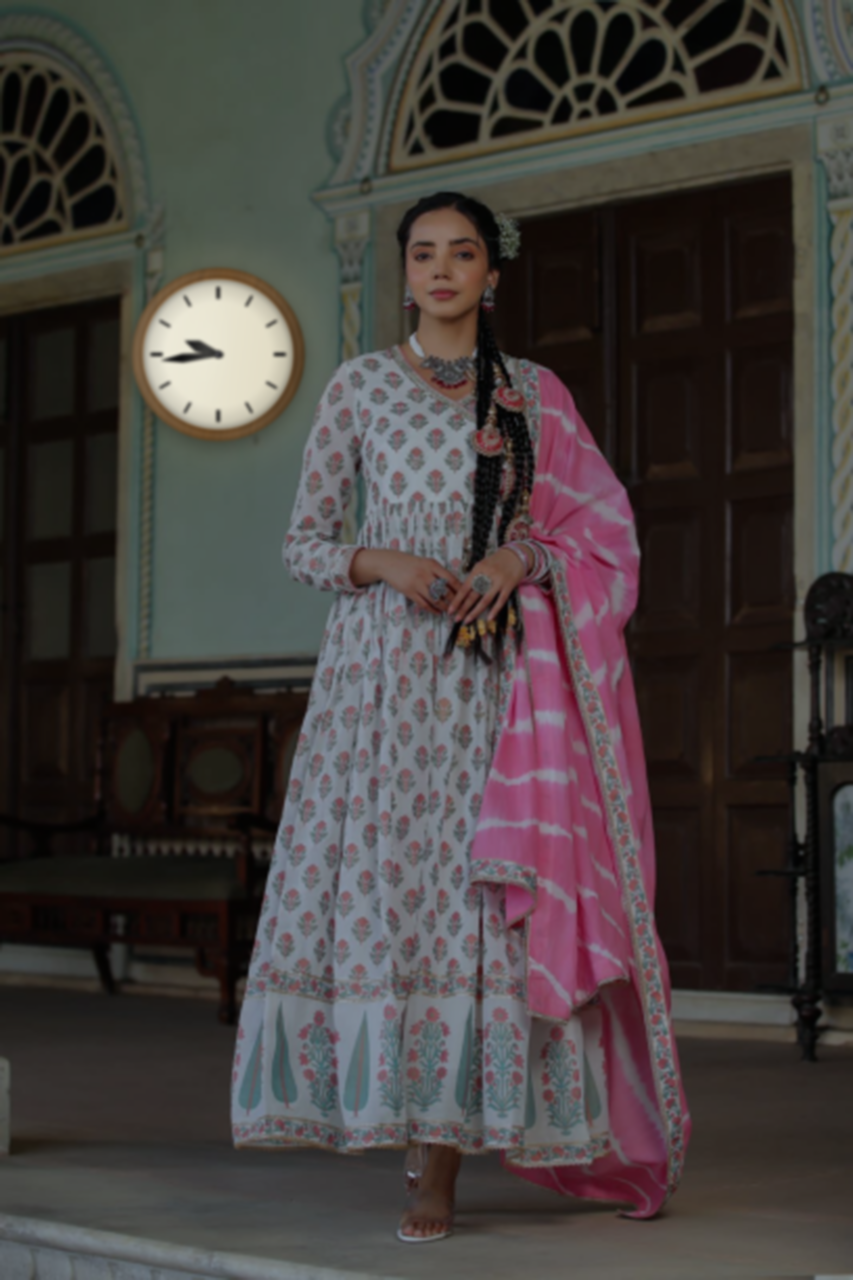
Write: {"hour": 9, "minute": 44}
